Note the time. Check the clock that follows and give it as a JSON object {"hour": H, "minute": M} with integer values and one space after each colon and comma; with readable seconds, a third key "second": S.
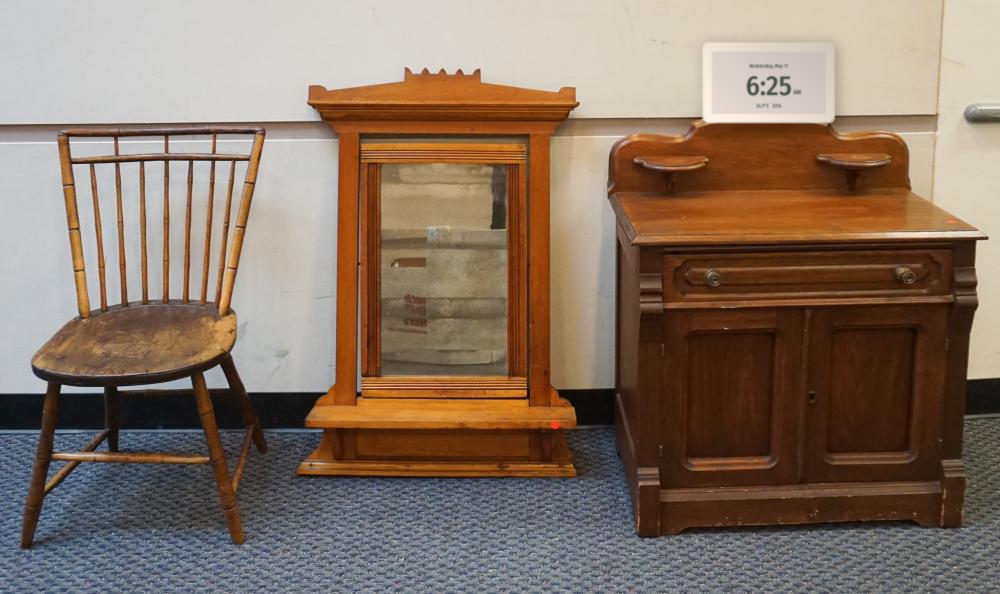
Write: {"hour": 6, "minute": 25}
